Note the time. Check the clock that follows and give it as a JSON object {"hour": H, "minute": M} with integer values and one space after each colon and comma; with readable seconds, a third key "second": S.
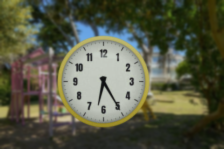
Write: {"hour": 6, "minute": 25}
